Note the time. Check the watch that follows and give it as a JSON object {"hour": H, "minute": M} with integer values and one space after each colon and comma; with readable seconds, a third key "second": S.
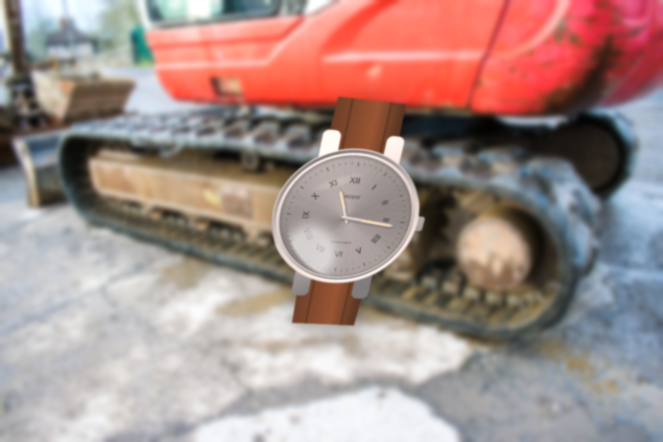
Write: {"hour": 11, "minute": 16}
